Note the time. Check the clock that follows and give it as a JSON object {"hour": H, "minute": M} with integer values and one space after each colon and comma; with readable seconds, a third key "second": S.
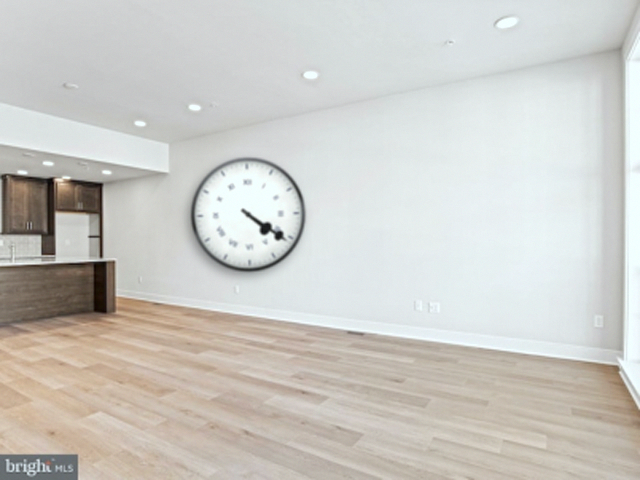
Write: {"hour": 4, "minute": 21}
